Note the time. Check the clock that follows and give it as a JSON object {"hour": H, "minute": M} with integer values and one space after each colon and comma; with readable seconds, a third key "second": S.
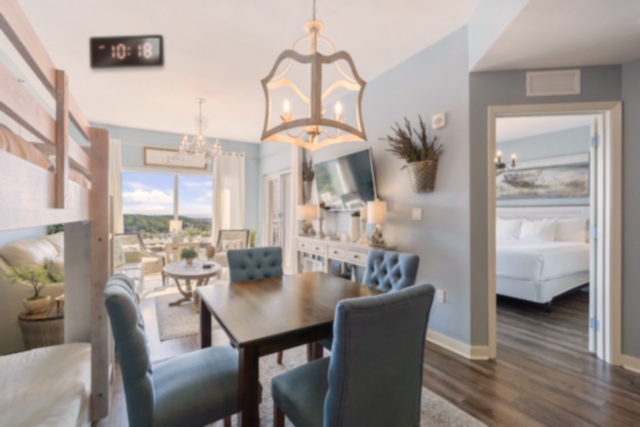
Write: {"hour": 10, "minute": 18}
